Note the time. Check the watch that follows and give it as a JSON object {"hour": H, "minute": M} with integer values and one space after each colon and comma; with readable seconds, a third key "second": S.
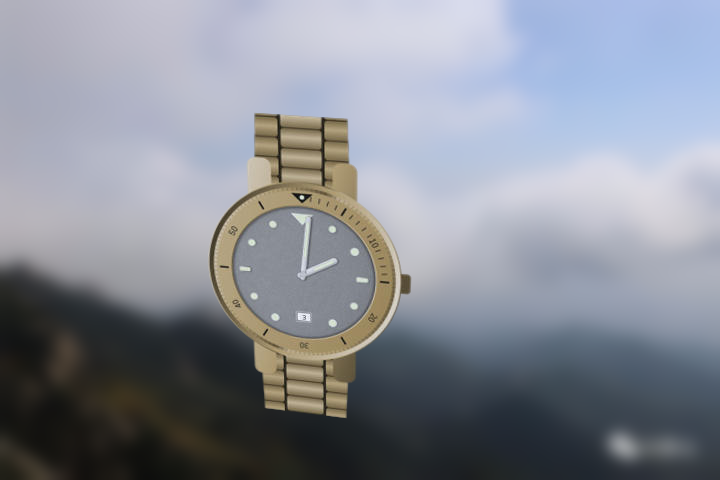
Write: {"hour": 2, "minute": 1}
